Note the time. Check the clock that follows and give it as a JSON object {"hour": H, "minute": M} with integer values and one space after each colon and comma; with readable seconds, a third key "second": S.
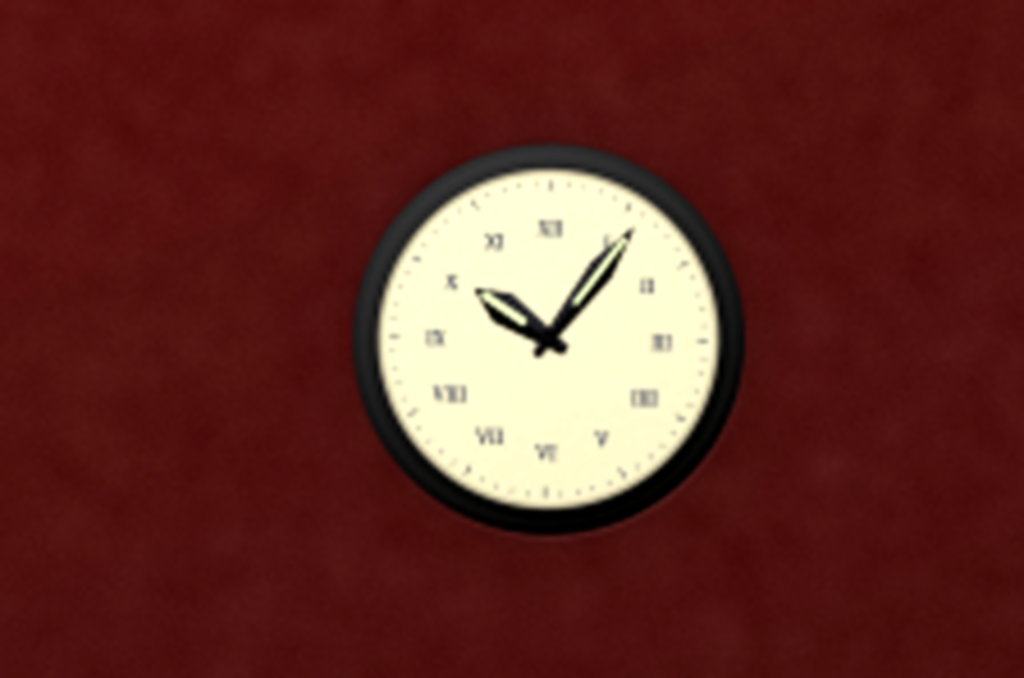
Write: {"hour": 10, "minute": 6}
